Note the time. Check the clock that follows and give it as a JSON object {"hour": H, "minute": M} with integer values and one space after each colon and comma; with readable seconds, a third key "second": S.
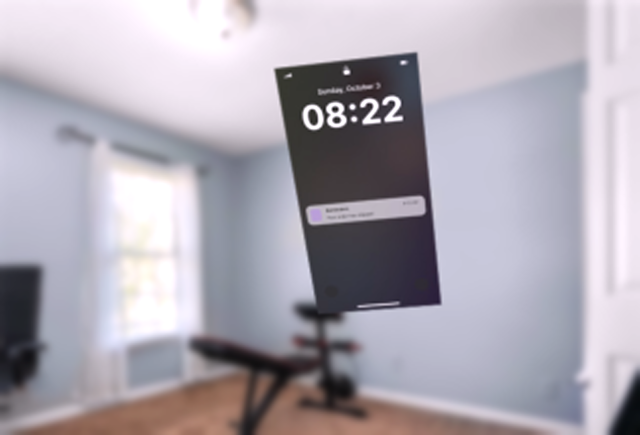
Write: {"hour": 8, "minute": 22}
